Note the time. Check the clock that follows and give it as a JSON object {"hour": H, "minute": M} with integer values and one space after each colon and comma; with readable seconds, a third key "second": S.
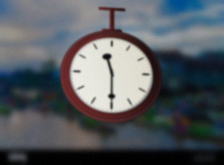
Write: {"hour": 11, "minute": 30}
